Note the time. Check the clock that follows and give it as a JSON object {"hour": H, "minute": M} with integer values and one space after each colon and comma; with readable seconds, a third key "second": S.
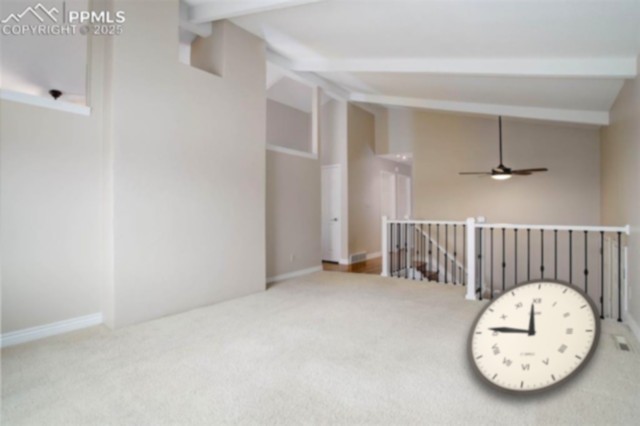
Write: {"hour": 11, "minute": 46}
